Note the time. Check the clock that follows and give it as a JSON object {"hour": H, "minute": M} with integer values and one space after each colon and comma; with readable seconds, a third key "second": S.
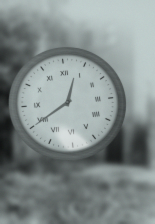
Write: {"hour": 12, "minute": 40}
